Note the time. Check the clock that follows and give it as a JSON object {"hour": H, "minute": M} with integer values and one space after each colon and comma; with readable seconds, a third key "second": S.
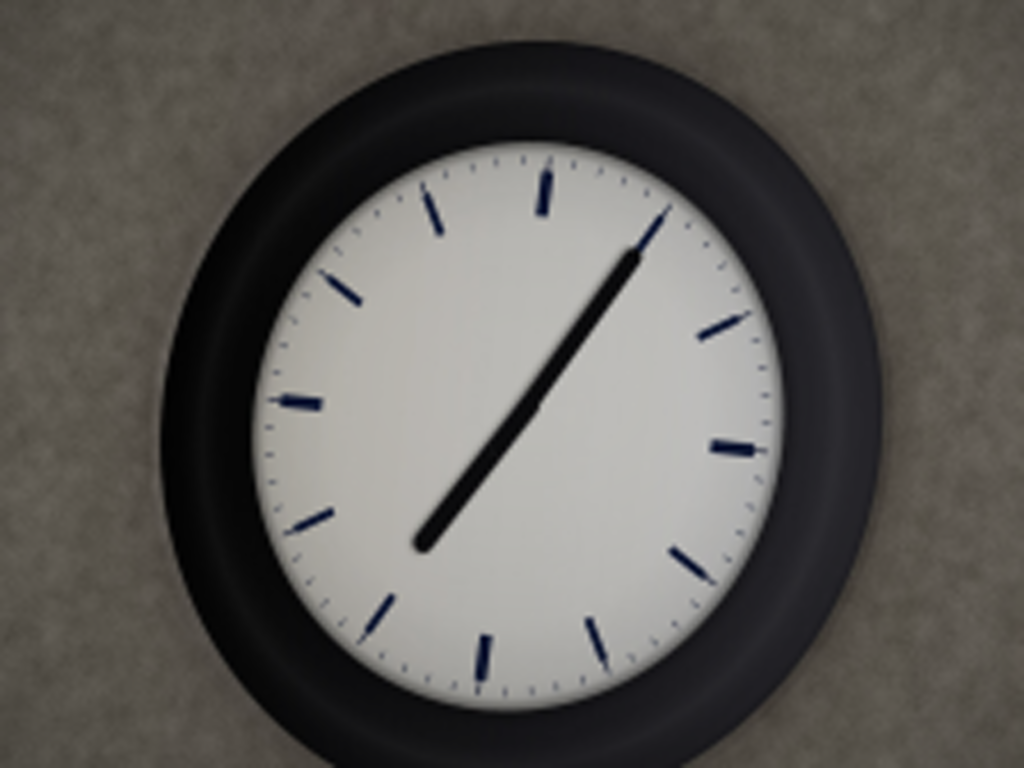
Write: {"hour": 7, "minute": 5}
